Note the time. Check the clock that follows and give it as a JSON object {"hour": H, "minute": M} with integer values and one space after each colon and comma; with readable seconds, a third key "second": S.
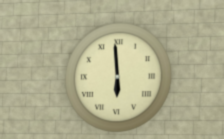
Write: {"hour": 5, "minute": 59}
